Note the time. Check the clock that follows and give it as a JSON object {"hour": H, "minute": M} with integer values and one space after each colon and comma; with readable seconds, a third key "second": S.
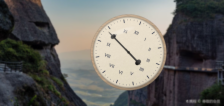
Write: {"hour": 3, "minute": 49}
